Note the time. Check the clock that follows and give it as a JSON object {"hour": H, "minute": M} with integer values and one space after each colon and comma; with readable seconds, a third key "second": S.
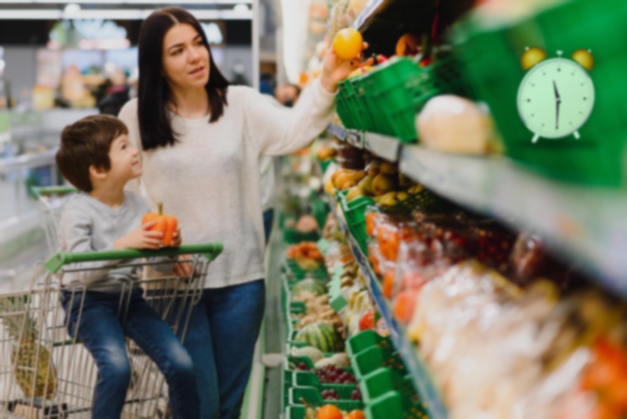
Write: {"hour": 11, "minute": 30}
